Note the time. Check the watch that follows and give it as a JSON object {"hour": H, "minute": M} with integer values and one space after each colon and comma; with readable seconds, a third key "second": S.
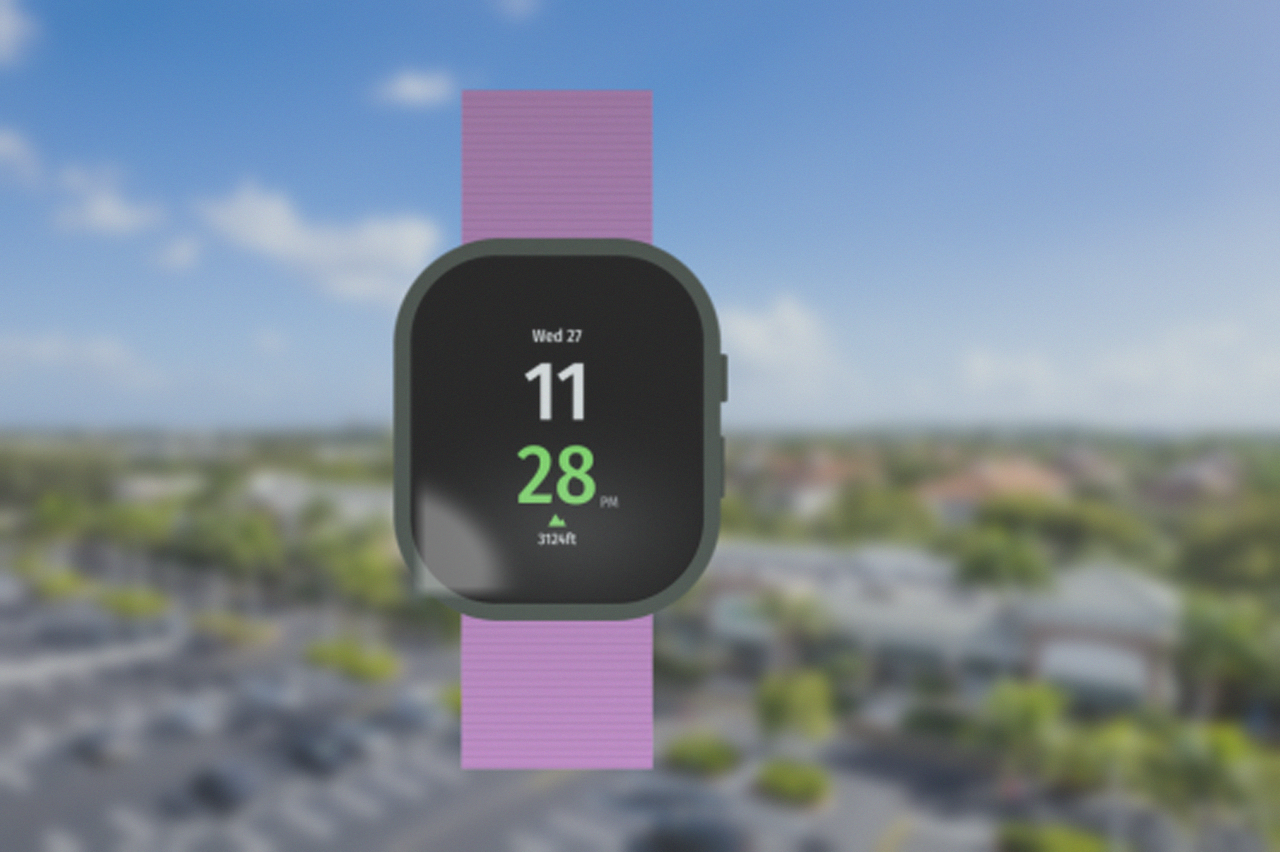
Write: {"hour": 11, "minute": 28}
